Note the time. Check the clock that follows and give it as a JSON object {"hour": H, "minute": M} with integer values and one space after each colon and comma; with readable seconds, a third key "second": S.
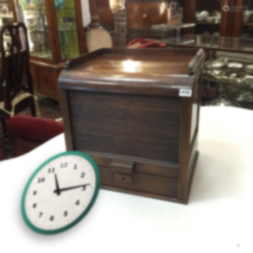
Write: {"hour": 11, "minute": 14}
